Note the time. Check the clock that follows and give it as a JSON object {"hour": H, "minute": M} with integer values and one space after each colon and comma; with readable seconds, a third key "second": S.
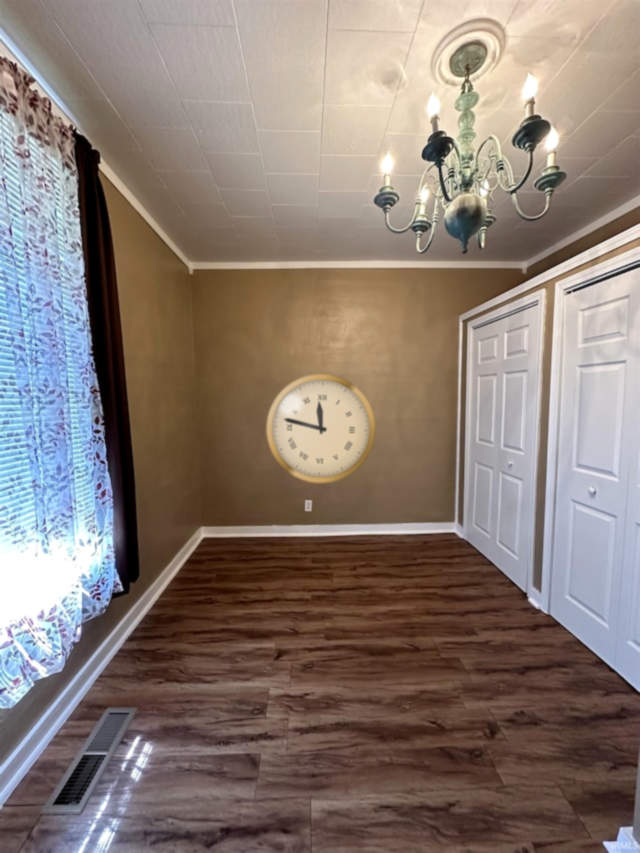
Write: {"hour": 11, "minute": 47}
